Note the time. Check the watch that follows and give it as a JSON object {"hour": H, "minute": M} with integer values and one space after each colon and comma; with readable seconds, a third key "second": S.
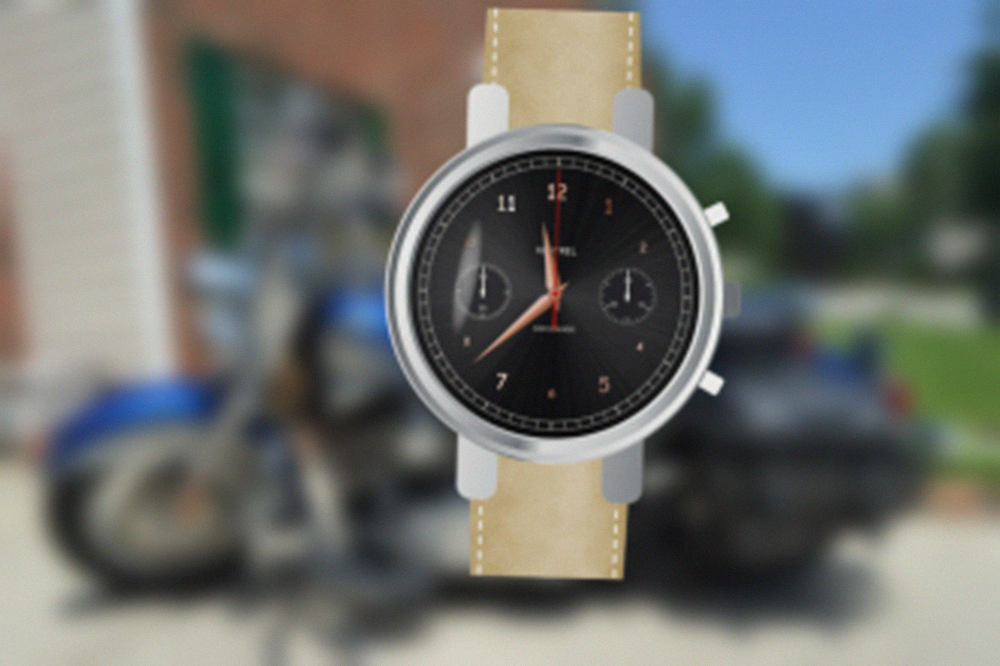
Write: {"hour": 11, "minute": 38}
